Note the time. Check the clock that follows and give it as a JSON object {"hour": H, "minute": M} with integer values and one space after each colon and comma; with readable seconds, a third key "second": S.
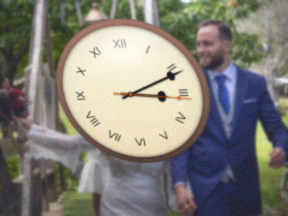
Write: {"hour": 3, "minute": 11, "second": 16}
